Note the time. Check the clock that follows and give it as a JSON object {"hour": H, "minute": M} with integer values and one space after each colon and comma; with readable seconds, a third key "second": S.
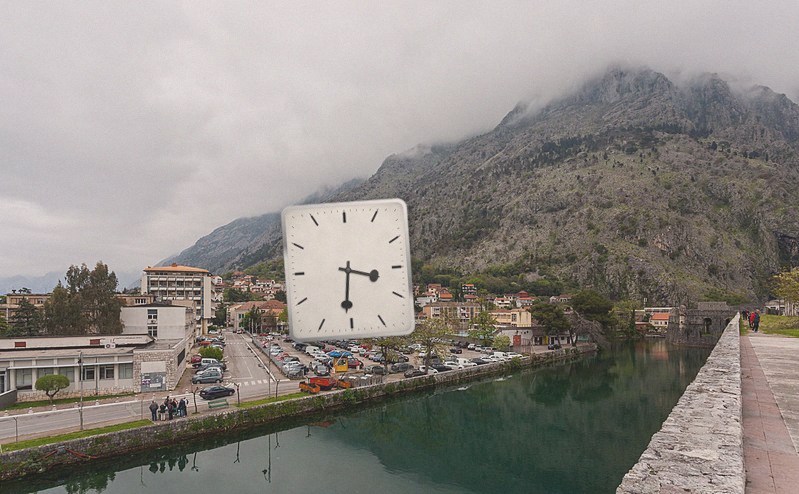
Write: {"hour": 3, "minute": 31}
